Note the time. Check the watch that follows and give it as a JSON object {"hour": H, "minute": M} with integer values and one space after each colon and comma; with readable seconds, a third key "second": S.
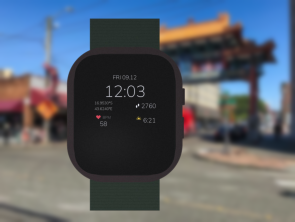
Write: {"hour": 12, "minute": 3}
